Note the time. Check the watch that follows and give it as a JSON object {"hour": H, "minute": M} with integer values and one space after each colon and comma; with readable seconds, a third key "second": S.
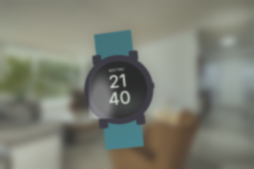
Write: {"hour": 21, "minute": 40}
